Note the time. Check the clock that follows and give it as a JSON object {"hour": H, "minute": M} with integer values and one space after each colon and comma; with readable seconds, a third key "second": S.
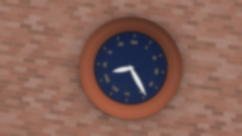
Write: {"hour": 8, "minute": 24}
